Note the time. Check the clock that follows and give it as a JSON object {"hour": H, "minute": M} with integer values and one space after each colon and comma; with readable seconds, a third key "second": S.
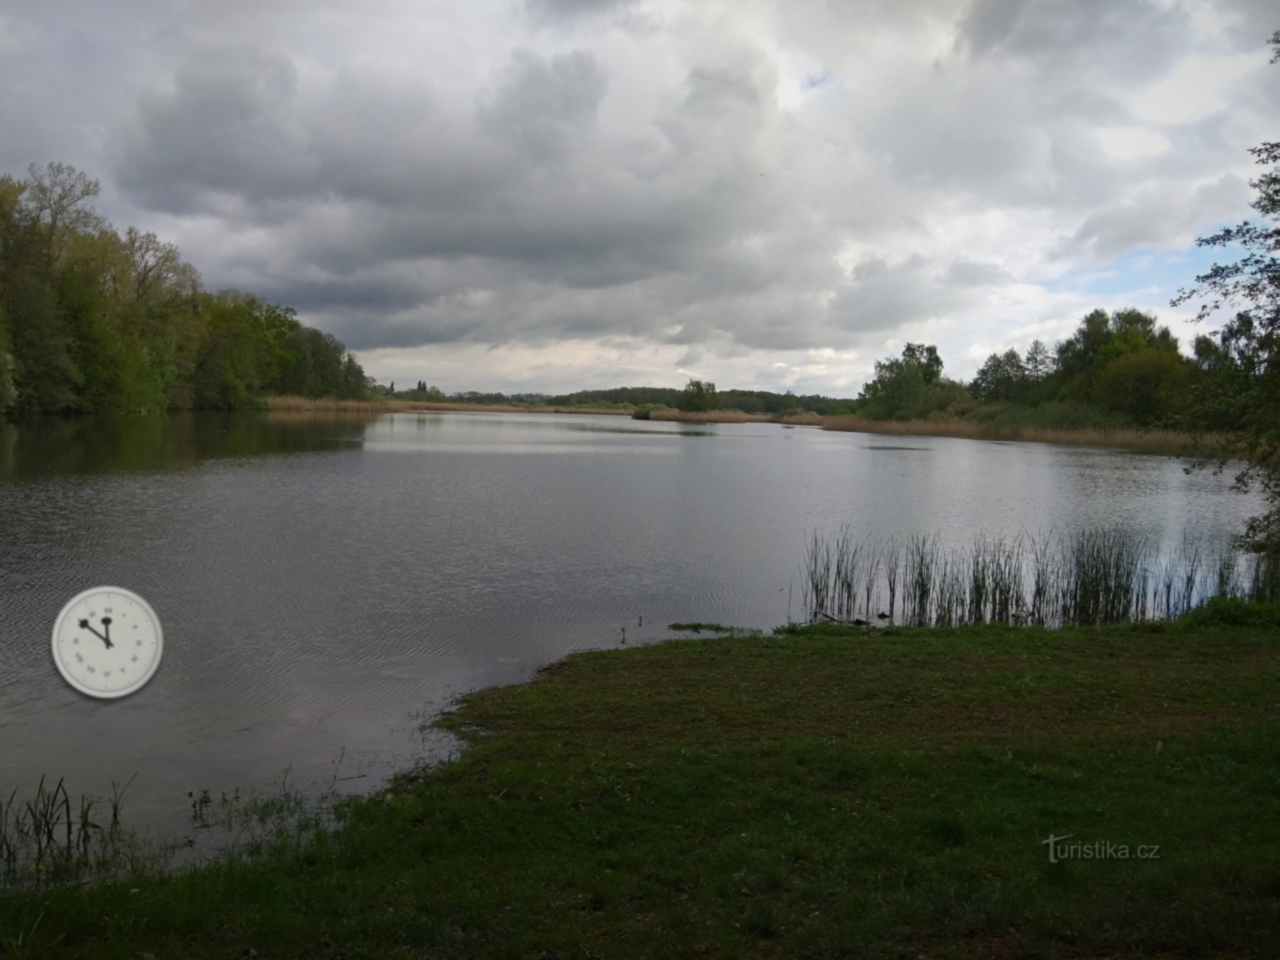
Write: {"hour": 11, "minute": 51}
